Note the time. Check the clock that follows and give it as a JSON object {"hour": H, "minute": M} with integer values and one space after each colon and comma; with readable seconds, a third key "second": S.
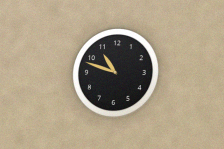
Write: {"hour": 10, "minute": 48}
